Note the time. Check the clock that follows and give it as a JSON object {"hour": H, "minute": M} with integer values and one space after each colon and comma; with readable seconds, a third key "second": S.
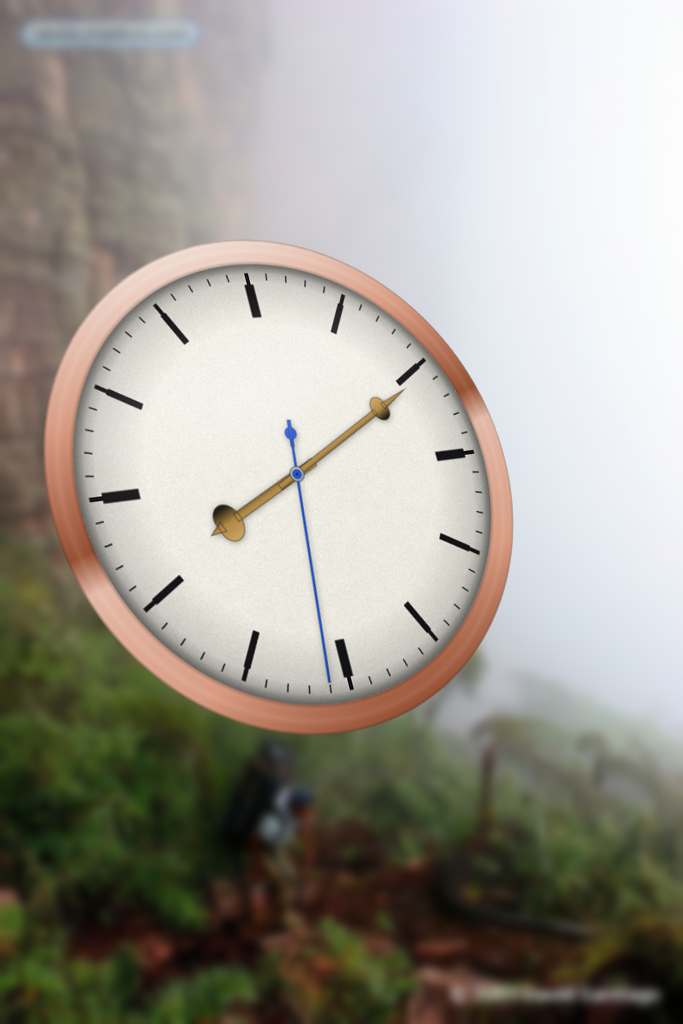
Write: {"hour": 8, "minute": 10, "second": 31}
